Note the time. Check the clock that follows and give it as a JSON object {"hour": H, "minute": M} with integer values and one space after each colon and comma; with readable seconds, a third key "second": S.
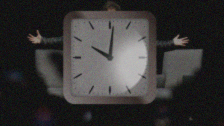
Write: {"hour": 10, "minute": 1}
